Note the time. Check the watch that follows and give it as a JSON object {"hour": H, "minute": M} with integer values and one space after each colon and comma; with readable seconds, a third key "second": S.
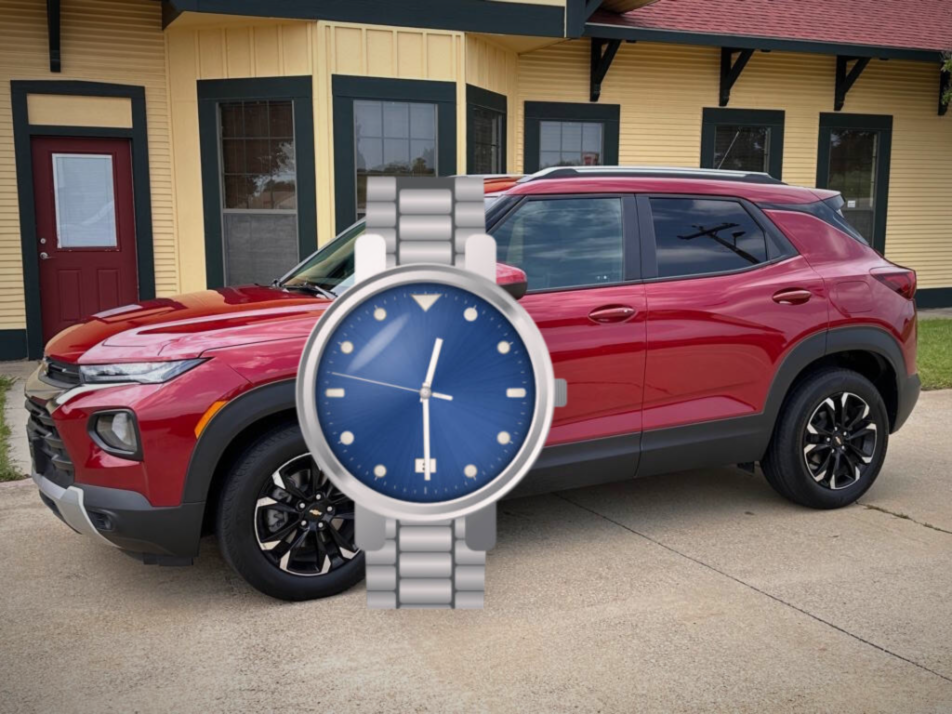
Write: {"hour": 12, "minute": 29, "second": 47}
